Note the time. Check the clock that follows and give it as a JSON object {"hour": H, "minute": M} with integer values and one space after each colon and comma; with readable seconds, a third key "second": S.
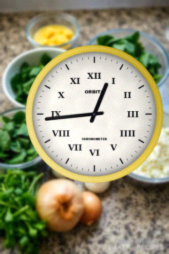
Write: {"hour": 12, "minute": 44}
